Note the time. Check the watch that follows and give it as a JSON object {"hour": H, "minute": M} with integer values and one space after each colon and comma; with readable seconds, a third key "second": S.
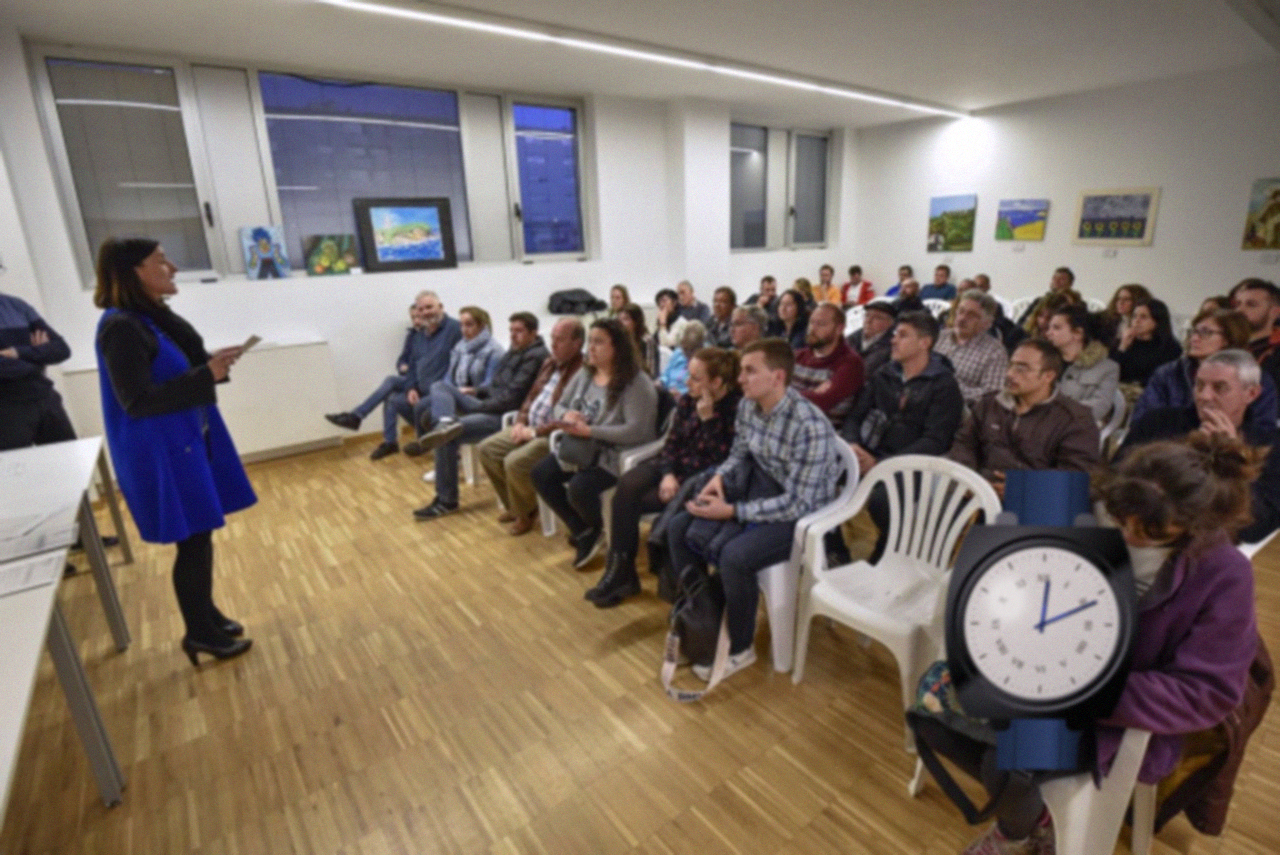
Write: {"hour": 12, "minute": 11}
